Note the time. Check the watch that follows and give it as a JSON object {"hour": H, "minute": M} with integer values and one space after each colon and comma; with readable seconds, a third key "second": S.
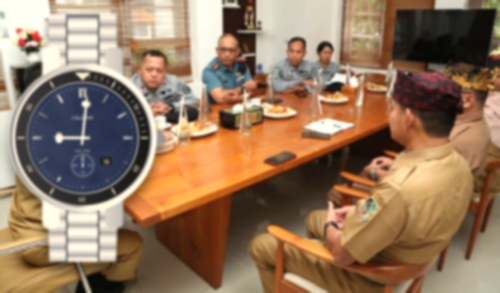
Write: {"hour": 9, "minute": 1}
